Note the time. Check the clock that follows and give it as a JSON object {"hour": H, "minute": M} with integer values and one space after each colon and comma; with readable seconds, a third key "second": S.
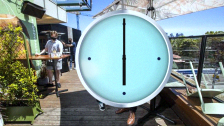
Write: {"hour": 6, "minute": 0}
